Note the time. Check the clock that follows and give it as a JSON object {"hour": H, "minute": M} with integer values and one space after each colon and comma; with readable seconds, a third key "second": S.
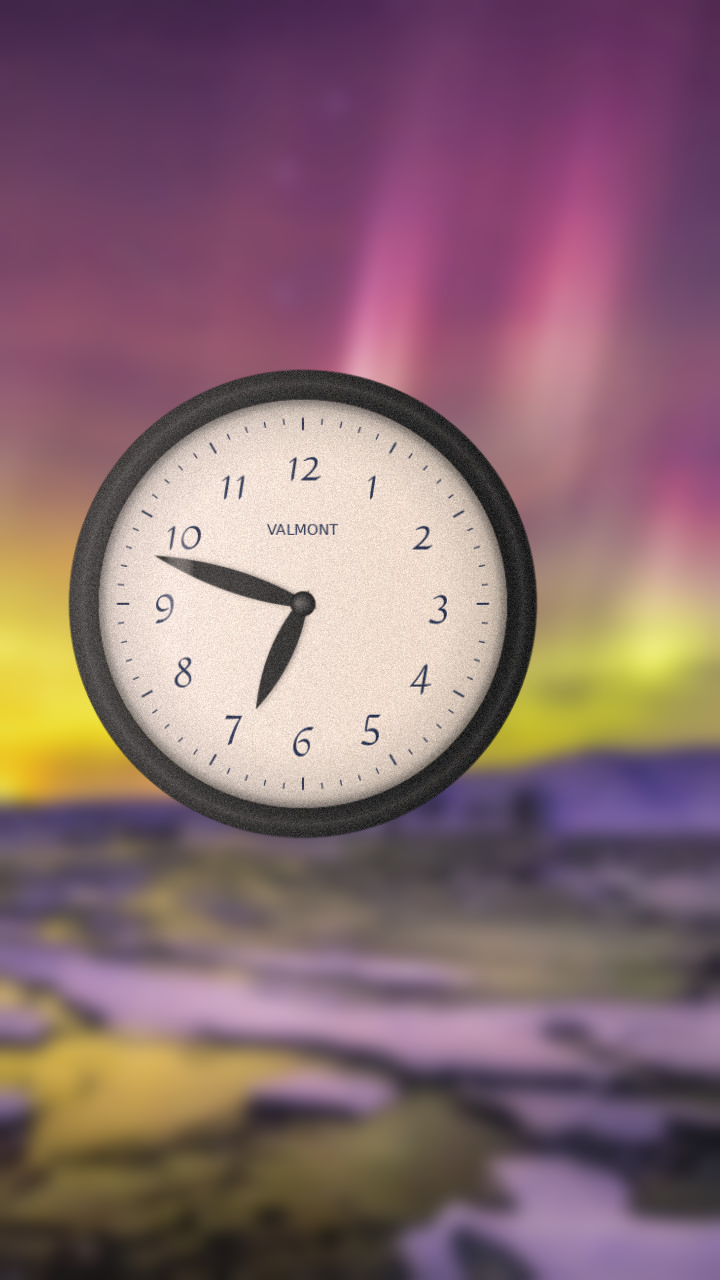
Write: {"hour": 6, "minute": 48}
